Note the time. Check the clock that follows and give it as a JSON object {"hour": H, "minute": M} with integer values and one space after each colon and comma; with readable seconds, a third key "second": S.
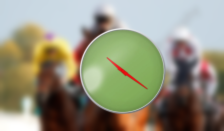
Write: {"hour": 10, "minute": 21}
